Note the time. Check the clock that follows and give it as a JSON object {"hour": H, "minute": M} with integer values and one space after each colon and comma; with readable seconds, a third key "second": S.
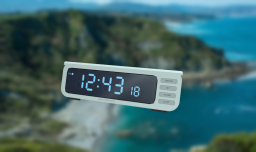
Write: {"hour": 12, "minute": 43, "second": 18}
